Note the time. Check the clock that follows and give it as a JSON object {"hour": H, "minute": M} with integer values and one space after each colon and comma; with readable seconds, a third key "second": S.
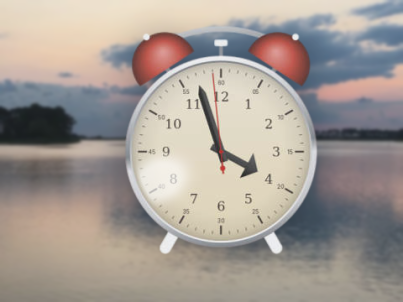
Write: {"hour": 3, "minute": 56, "second": 59}
